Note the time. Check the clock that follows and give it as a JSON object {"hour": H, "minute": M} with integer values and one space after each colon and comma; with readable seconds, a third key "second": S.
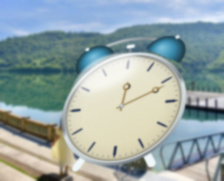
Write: {"hour": 12, "minute": 11}
